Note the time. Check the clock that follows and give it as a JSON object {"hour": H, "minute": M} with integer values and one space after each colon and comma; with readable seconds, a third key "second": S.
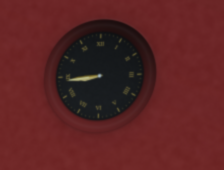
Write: {"hour": 8, "minute": 44}
